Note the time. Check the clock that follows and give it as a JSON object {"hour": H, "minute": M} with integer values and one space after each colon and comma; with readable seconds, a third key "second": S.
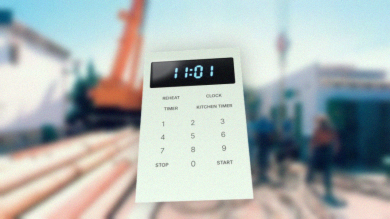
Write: {"hour": 11, "minute": 1}
